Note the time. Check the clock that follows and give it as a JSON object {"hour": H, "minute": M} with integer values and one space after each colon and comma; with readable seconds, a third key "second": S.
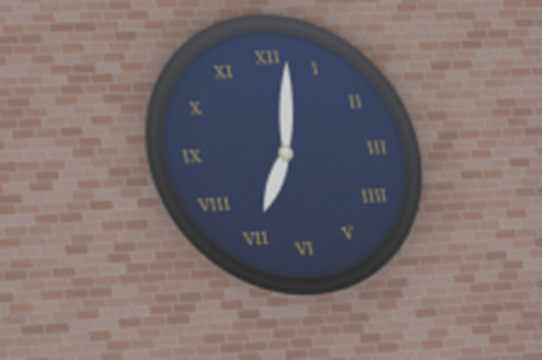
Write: {"hour": 7, "minute": 2}
